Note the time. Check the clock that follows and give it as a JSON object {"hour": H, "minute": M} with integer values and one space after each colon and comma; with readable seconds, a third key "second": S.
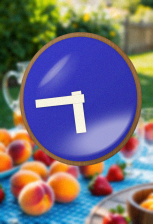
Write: {"hour": 5, "minute": 44}
